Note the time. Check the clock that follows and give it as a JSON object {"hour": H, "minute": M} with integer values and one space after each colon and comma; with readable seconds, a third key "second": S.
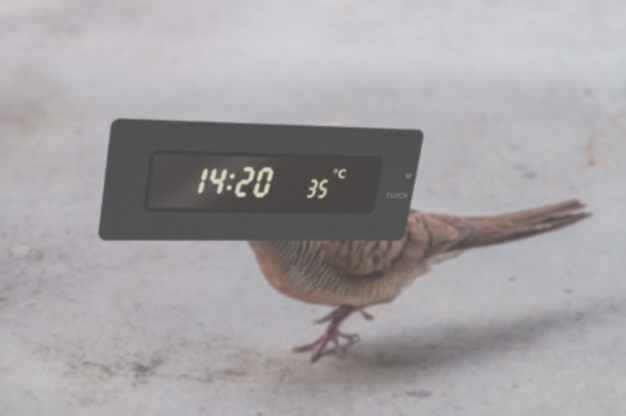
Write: {"hour": 14, "minute": 20}
